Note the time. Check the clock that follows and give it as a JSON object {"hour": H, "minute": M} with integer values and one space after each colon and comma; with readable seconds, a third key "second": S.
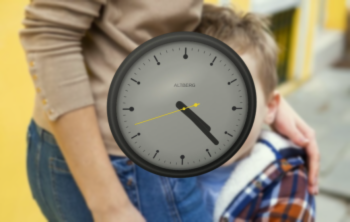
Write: {"hour": 4, "minute": 22, "second": 42}
